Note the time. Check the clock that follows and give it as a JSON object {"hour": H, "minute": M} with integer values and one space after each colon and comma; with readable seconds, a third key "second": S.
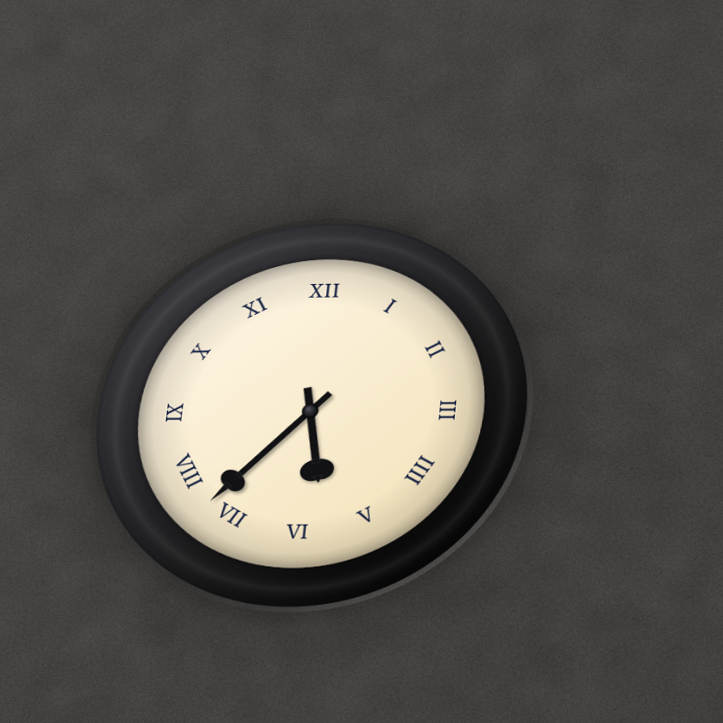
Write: {"hour": 5, "minute": 37}
